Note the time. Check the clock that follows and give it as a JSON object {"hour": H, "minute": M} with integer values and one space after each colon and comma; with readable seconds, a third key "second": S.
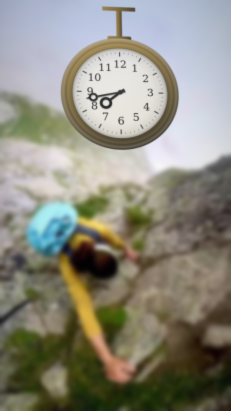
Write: {"hour": 7, "minute": 43}
